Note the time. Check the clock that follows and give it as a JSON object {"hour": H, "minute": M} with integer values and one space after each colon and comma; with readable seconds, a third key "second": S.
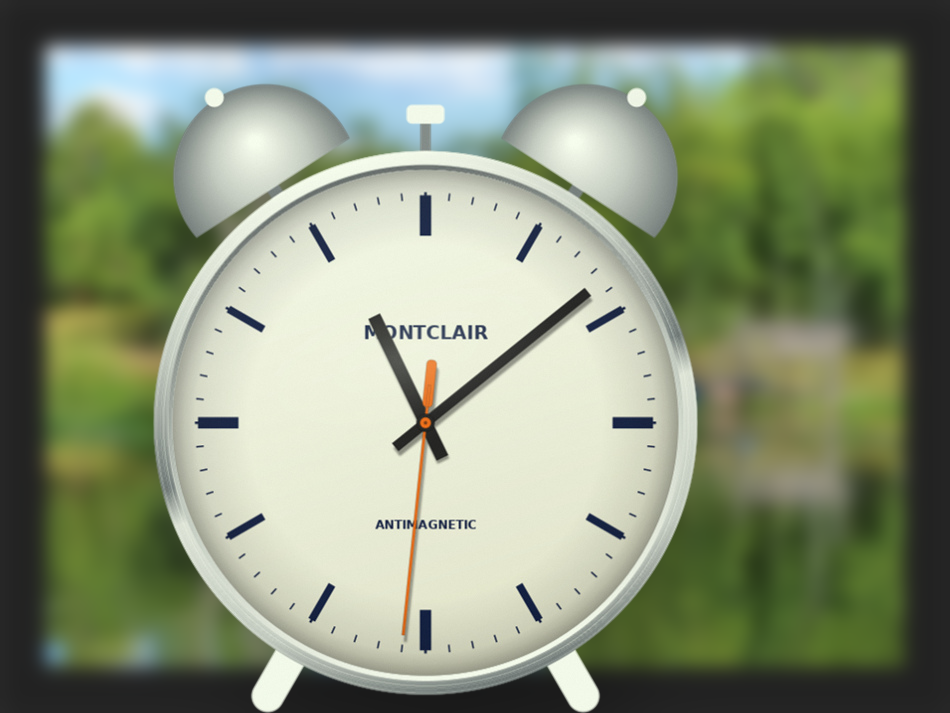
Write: {"hour": 11, "minute": 8, "second": 31}
